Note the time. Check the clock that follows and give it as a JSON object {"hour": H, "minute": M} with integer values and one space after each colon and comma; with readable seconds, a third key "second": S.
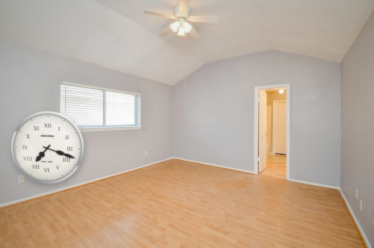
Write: {"hour": 7, "minute": 18}
